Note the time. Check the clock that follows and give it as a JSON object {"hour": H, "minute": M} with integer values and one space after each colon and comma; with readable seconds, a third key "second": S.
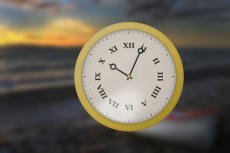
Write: {"hour": 10, "minute": 4}
